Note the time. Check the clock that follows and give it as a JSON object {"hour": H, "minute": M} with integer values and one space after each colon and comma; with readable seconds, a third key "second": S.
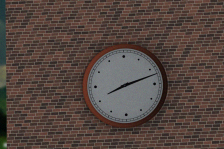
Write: {"hour": 8, "minute": 12}
